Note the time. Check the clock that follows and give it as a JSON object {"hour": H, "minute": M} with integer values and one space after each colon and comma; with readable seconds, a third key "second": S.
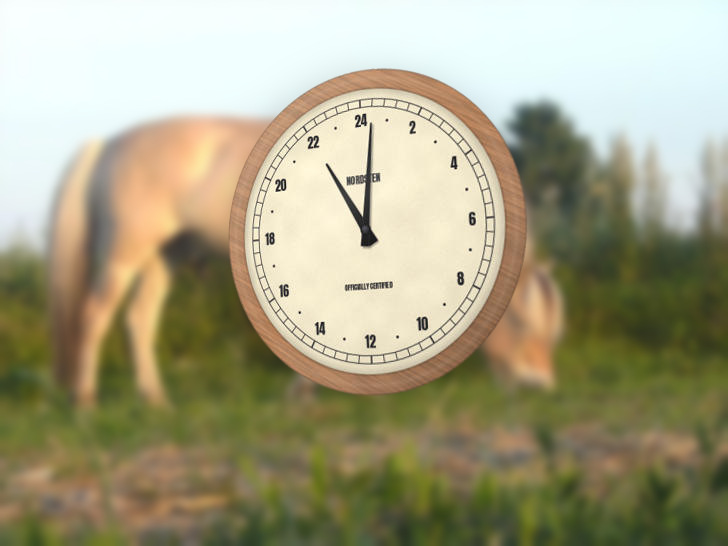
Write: {"hour": 22, "minute": 1}
